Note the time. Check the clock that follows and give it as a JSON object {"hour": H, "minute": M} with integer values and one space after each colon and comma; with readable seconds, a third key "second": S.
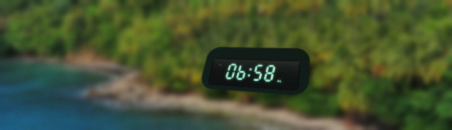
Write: {"hour": 6, "minute": 58}
